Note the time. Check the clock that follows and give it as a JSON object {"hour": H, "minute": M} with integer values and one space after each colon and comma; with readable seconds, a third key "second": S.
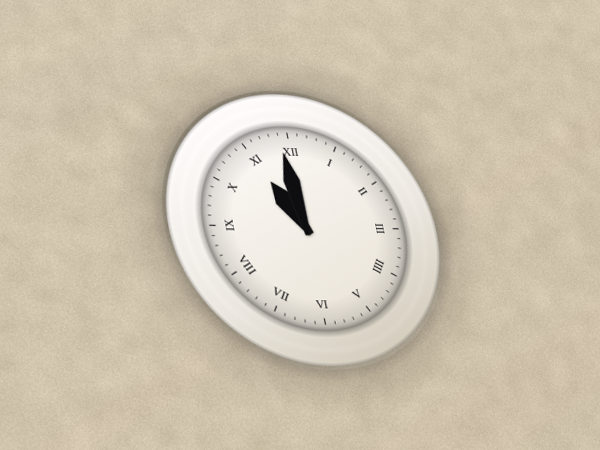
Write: {"hour": 10, "minute": 59}
